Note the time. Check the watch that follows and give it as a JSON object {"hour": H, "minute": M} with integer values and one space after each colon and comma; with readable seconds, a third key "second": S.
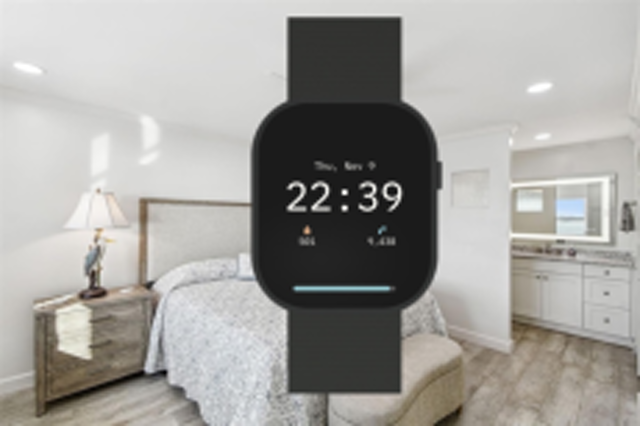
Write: {"hour": 22, "minute": 39}
